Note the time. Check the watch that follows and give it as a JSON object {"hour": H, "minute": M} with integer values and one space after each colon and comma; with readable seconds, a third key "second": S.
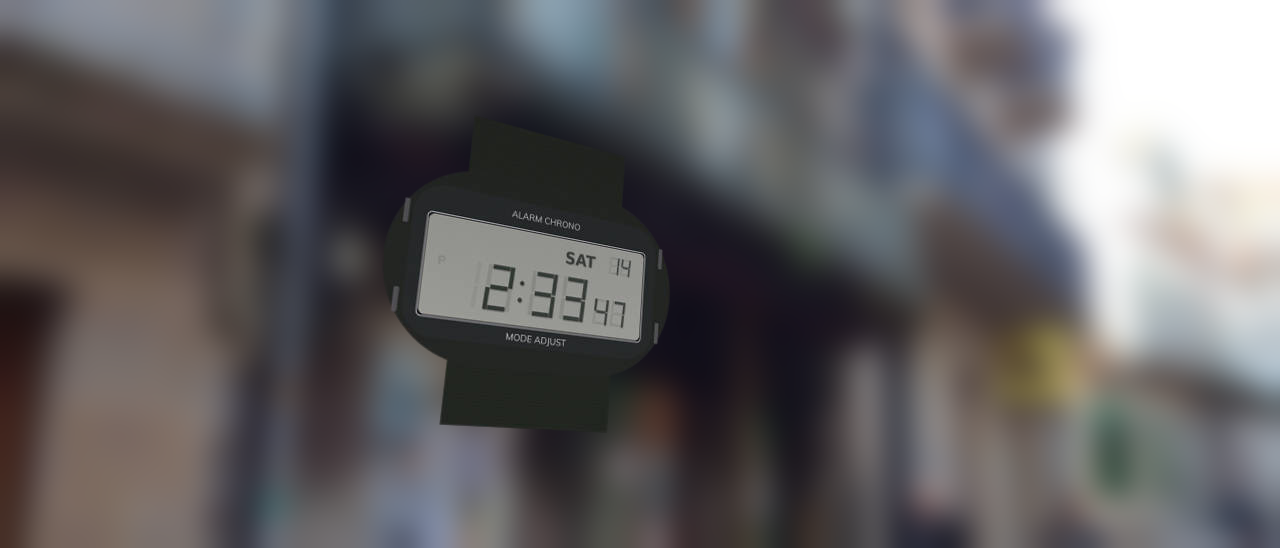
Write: {"hour": 2, "minute": 33, "second": 47}
